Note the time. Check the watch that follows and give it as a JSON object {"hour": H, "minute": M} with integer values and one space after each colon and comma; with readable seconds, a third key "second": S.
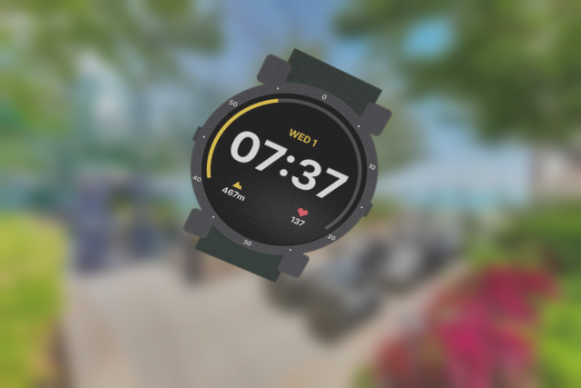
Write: {"hour": 7, "minute": 37}
